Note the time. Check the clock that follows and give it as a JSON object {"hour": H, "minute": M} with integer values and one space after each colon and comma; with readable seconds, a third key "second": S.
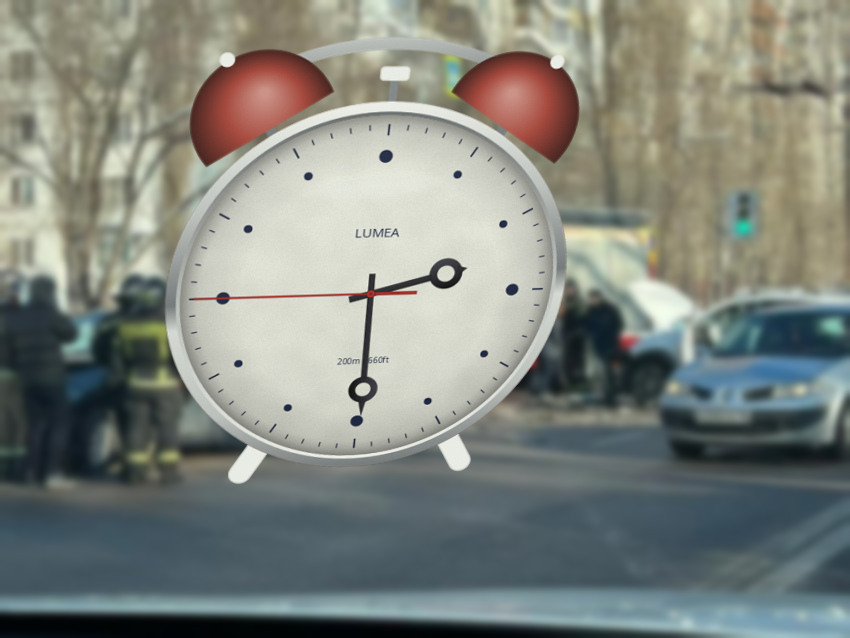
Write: {"hour": 2, "minute": 29, "second": 45}
